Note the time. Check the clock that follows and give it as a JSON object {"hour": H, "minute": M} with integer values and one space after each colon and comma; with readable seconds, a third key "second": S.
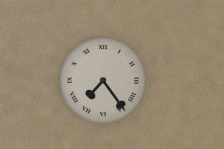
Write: {"hour": 7, "minute": 24}
